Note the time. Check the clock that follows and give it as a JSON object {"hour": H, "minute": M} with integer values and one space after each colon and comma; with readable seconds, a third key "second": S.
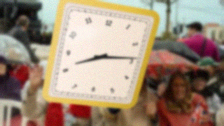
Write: {"hour": 8, "minute": 14}
